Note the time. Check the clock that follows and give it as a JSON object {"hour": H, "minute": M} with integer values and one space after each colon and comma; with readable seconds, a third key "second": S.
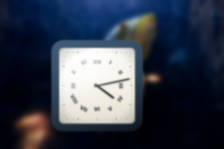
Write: {"hour": 4, "minute": 13}
